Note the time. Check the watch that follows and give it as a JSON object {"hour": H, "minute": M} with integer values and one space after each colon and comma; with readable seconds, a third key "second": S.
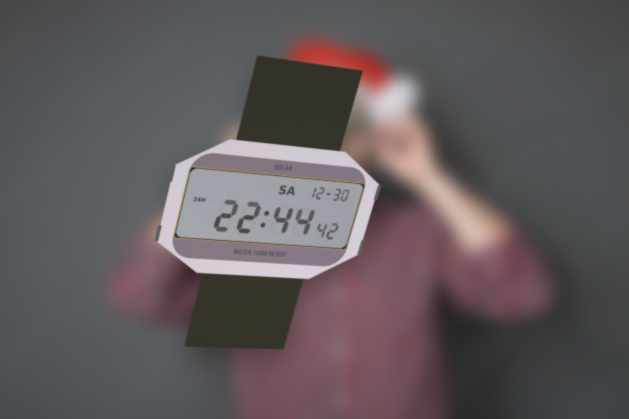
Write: {"hour": 22, "minute": 44, "second": 42}
